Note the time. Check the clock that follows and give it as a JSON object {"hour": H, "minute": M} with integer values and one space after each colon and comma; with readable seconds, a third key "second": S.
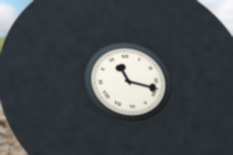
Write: {"hour": 11, "minute": 18}
